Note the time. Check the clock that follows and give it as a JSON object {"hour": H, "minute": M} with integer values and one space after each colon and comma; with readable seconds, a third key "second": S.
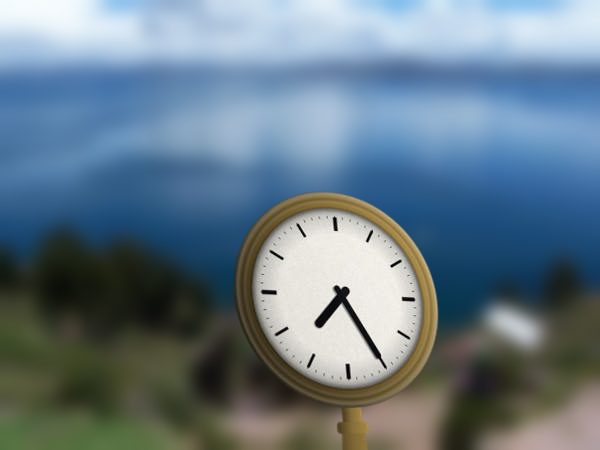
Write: {"hour": 7, "minute": 25}
